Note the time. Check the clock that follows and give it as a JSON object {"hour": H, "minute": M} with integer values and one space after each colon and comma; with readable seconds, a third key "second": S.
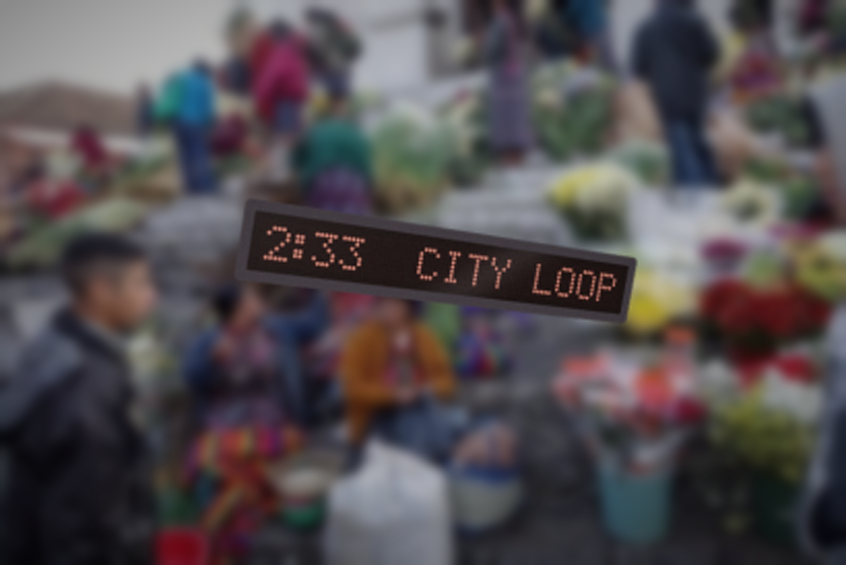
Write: {"hour": 2, "minute": 33}
